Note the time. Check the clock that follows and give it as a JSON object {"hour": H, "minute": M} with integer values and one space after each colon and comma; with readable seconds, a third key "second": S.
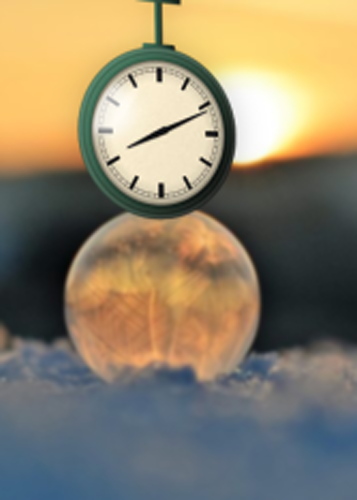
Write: {"hour": 8, "minute": 11}
